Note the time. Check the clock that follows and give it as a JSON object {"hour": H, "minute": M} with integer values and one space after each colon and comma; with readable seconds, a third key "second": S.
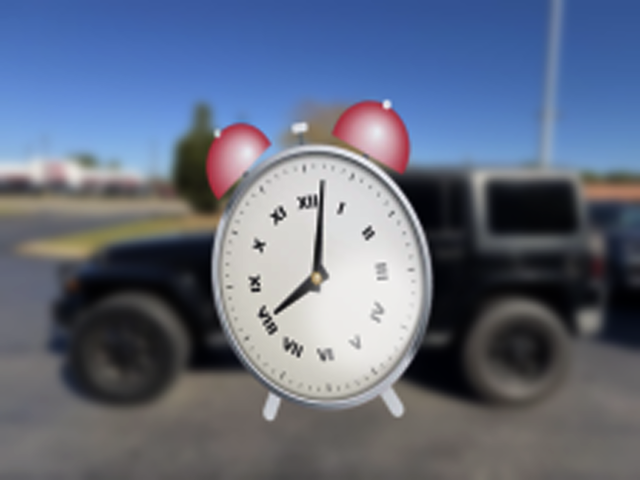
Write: {"hour": 8, "minute": 2}
